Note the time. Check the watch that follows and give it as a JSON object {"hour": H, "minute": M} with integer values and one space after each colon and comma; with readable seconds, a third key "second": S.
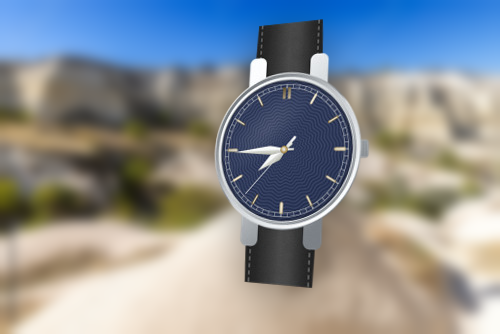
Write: {"hour": 7, "minute": 44, "second": 37}
